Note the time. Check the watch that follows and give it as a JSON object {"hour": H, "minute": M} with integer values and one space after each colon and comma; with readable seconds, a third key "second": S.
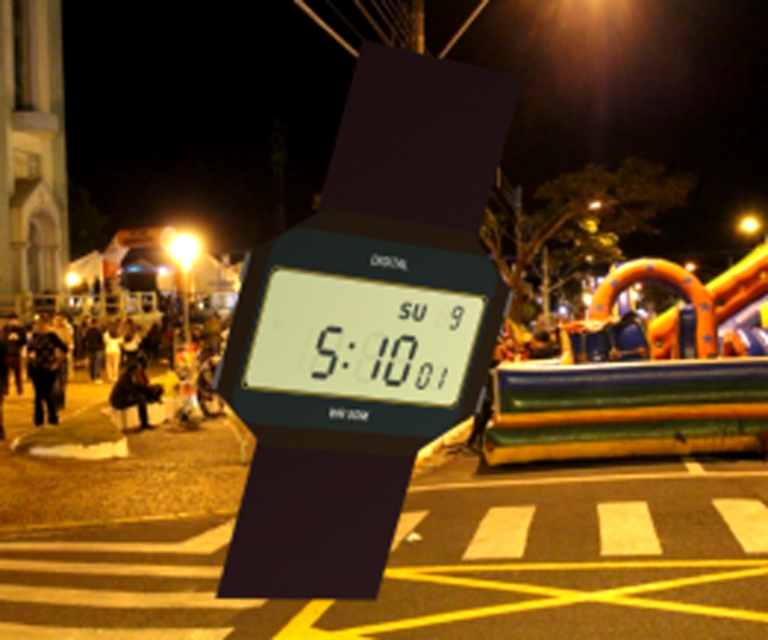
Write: {"hour": 5, "minute": 10, "second": 1}
